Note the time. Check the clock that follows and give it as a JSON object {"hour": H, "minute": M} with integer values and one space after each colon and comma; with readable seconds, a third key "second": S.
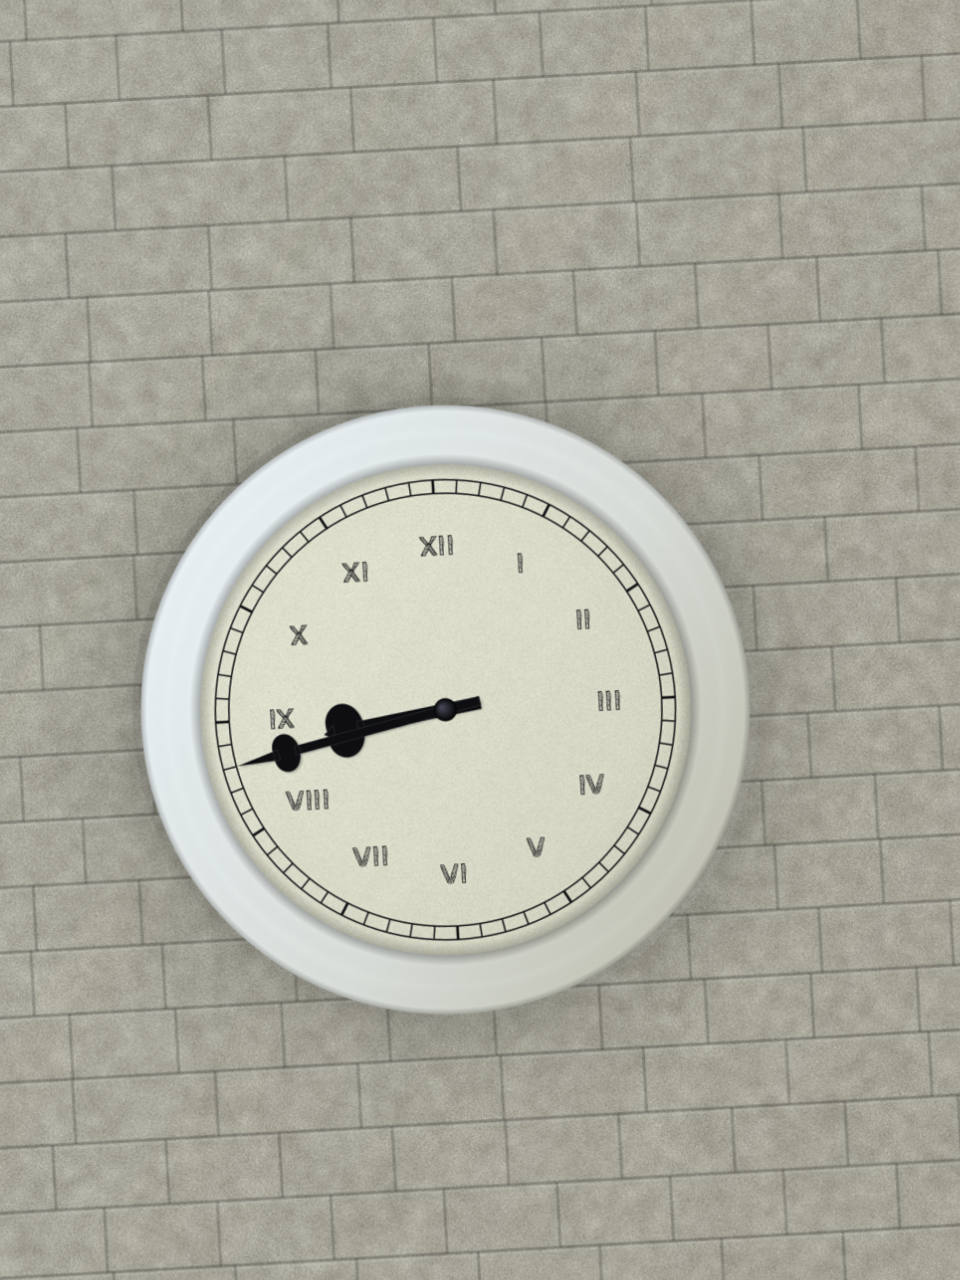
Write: {"hour": 8, "minute": 43}
